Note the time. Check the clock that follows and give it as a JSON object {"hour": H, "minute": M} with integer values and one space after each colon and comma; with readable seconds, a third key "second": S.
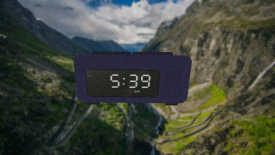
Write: {"hour": 5, "minute": 39}
